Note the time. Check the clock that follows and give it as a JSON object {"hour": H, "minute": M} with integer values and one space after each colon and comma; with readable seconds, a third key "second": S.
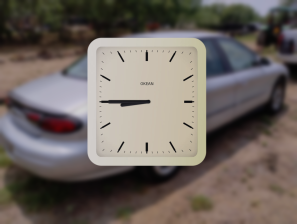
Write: {"hour": 8, "minute": 45}
